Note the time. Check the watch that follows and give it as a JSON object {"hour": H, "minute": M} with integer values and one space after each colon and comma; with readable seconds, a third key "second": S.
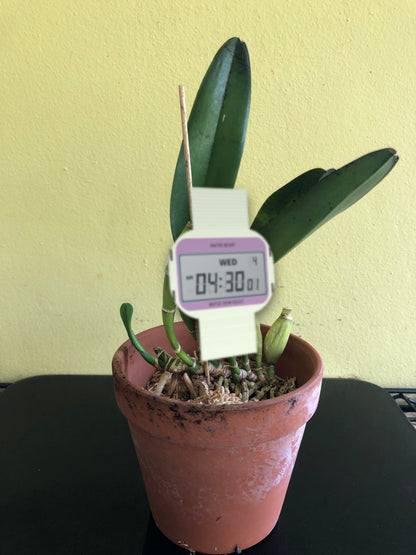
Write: {"hour": 4, "minute": 30, "second": 1}
